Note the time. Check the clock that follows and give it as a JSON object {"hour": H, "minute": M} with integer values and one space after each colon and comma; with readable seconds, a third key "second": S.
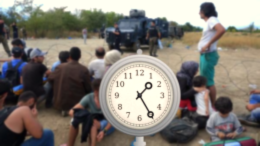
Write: {"hour": 1, "minute": 25}
